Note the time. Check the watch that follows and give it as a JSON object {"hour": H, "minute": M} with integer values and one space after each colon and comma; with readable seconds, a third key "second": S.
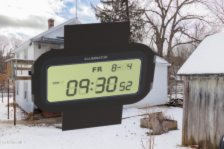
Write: {"hour": 9, "minute": 30, "second": 52}
